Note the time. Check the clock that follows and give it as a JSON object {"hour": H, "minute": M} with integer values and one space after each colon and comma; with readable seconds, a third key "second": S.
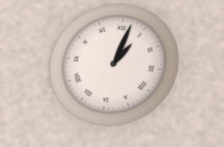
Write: {"hour": 1, "minute": 2}
